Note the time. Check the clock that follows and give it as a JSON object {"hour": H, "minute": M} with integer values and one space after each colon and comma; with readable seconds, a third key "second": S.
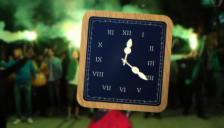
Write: {"hour": 12, "minute": 21}
